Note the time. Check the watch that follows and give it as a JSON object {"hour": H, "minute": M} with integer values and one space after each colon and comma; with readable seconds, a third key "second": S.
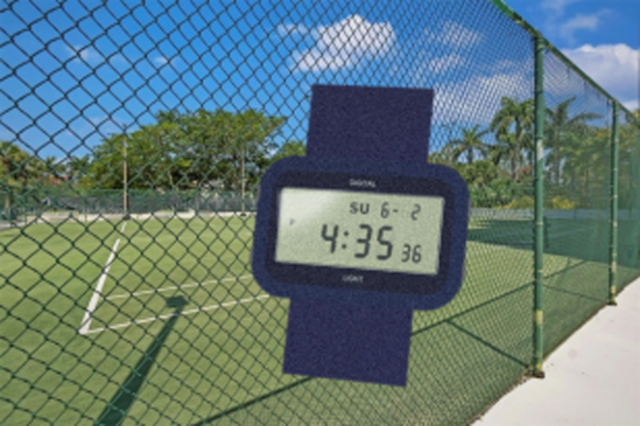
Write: {"hour": 4, "minute": 35, "second": 36}
